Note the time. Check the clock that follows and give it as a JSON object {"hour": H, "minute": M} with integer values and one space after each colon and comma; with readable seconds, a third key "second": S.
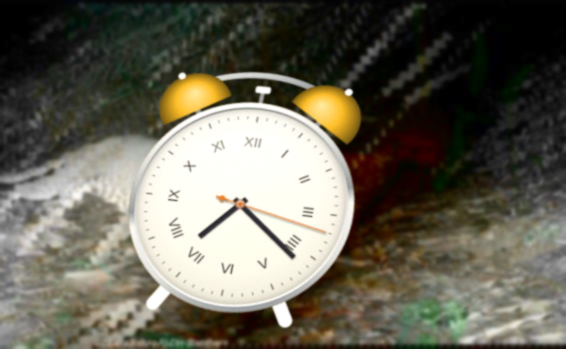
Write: {"hour": 7, "minute": 21, "second": 17}
